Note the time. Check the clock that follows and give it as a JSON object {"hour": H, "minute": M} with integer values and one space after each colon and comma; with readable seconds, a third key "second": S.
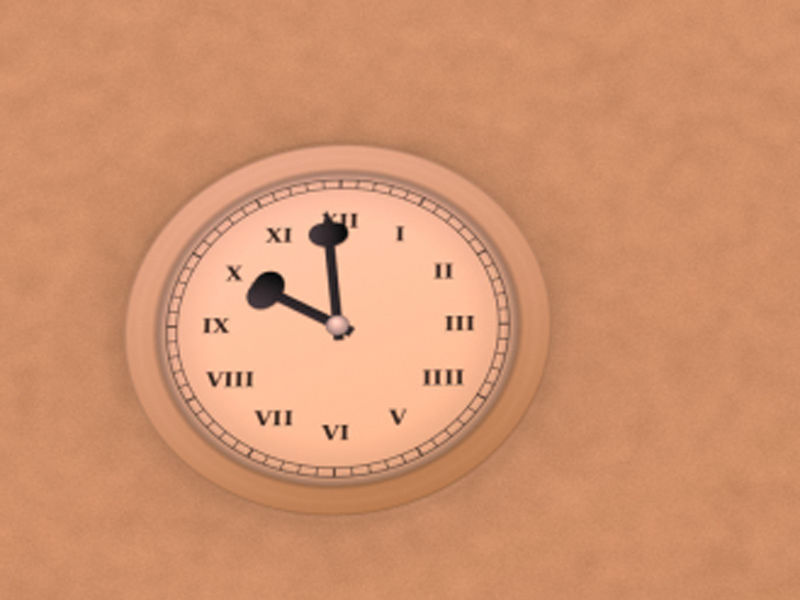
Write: {"hour": 9, "minute": 59}
